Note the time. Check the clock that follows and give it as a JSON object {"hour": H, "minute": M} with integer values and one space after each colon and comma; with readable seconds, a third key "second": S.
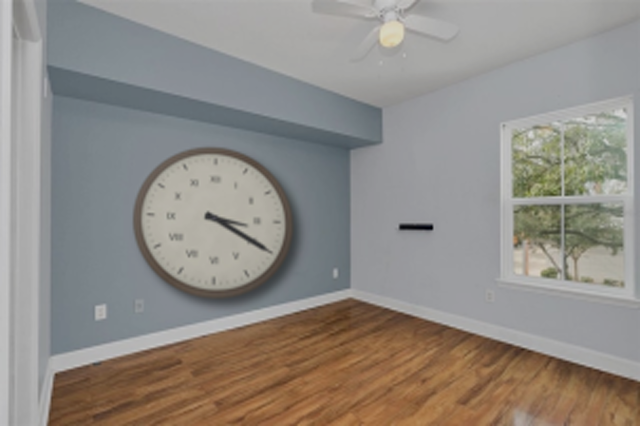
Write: {"hour": 3, "minute": 20}
